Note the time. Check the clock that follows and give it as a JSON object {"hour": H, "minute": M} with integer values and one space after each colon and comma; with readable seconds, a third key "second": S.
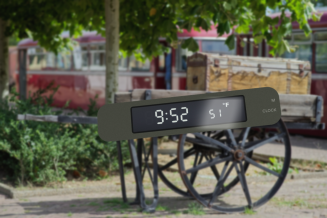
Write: {"hour": 9, "minute": 52}
